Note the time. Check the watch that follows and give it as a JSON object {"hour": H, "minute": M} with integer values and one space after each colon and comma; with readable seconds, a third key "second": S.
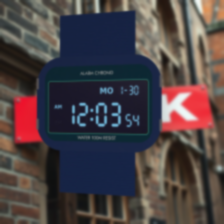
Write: {"hour": 12, "minute": 3, "second": 54}
